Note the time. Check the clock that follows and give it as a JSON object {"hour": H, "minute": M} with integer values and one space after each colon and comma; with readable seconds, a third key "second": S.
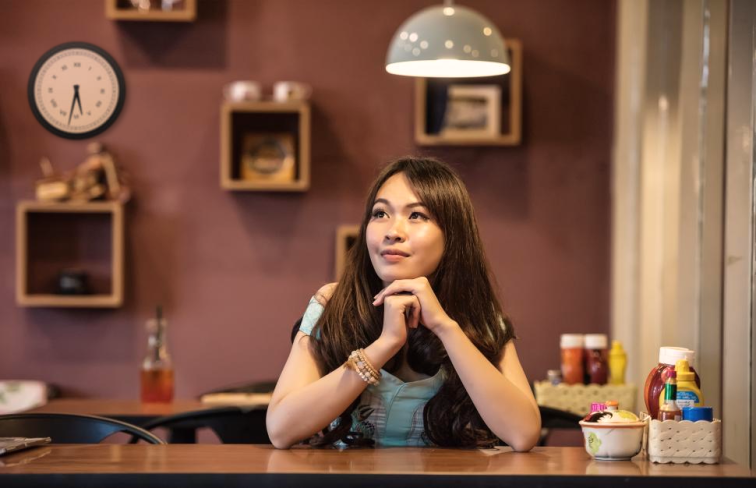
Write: {"hour": 5, "minute": 32}
